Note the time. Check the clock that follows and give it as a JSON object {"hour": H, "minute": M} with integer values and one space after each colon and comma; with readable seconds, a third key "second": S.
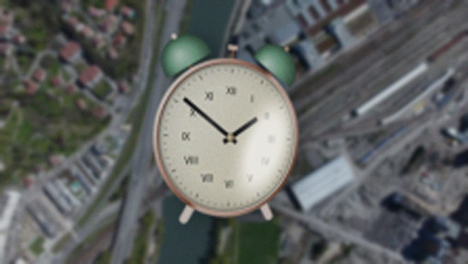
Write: {"hour": 1, "minute": 51}
